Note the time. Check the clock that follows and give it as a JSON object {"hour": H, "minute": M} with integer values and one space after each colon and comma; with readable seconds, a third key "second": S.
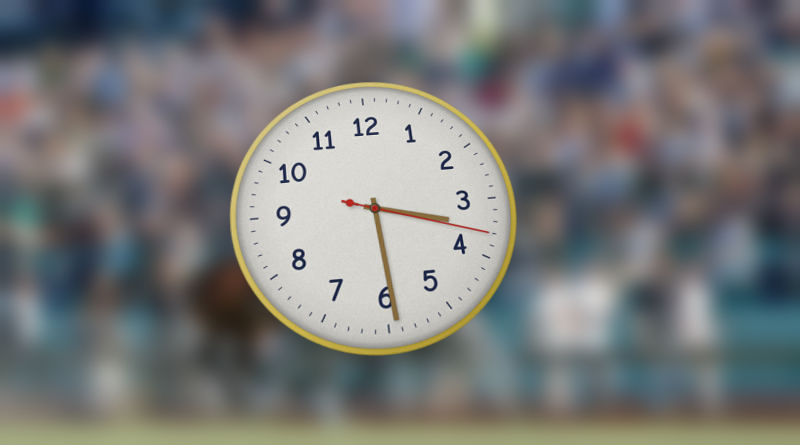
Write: {"hour": 3, "minute": 29, "second": 18}
